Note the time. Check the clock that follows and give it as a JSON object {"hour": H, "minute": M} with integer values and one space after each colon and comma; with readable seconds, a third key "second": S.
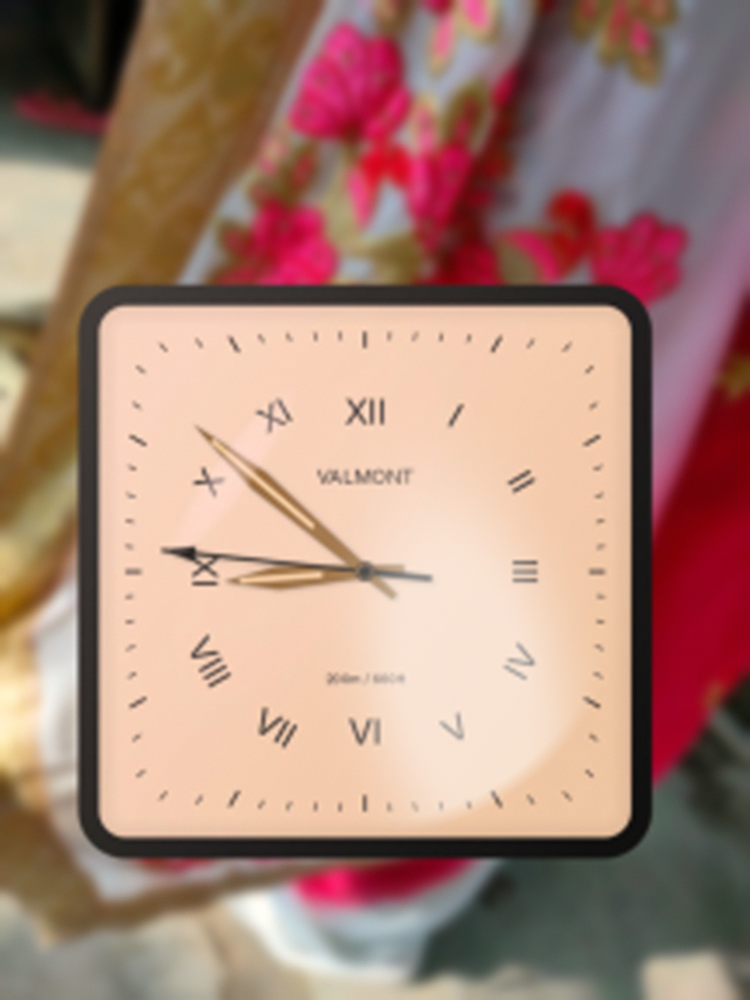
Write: {"hour": 8, "minute": 51, "second": 46}
